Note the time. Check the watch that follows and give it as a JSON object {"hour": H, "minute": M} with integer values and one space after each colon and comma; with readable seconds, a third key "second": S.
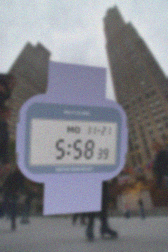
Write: {"hour": 5, "minute": 58}
